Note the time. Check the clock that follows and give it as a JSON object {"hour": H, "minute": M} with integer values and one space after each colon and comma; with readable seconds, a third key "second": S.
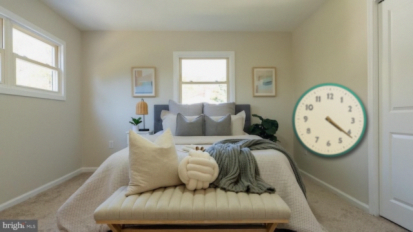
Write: {"hour": 4, "minute": 21}
